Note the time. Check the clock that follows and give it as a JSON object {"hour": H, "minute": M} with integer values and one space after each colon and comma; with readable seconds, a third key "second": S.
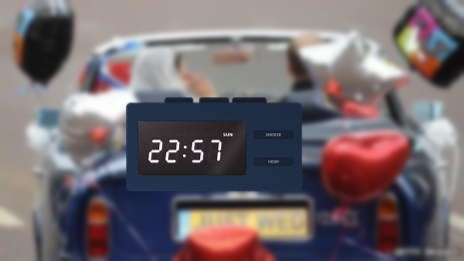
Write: {"hour": 22, "minute": 57}
